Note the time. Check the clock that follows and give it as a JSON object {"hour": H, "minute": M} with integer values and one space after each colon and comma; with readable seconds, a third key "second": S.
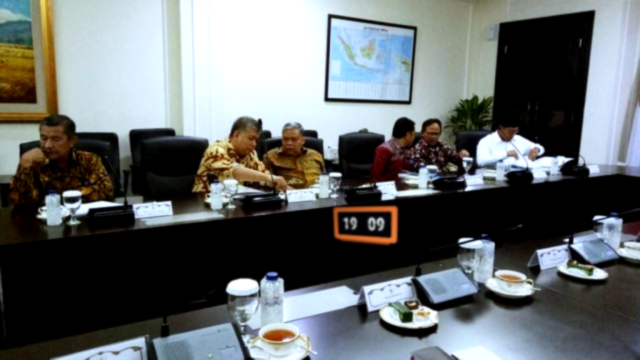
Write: {"hour": 19, "minute": 9}
